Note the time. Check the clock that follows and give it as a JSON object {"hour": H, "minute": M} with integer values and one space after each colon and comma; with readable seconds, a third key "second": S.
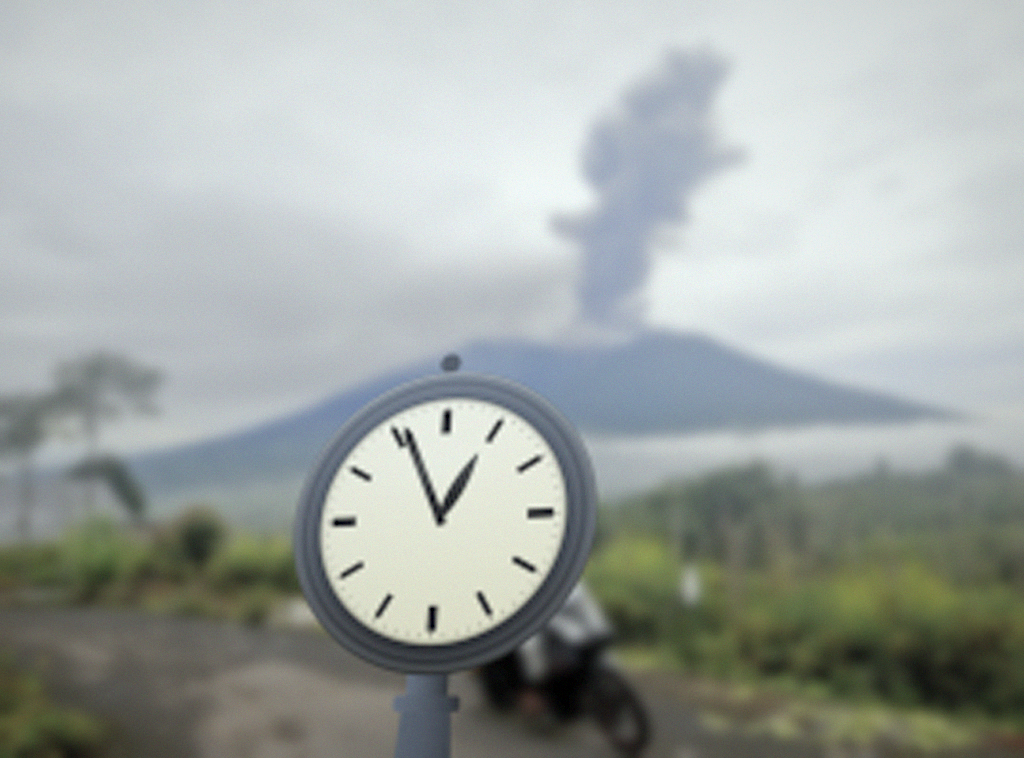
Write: {"hour": 12, "minute": 56}
